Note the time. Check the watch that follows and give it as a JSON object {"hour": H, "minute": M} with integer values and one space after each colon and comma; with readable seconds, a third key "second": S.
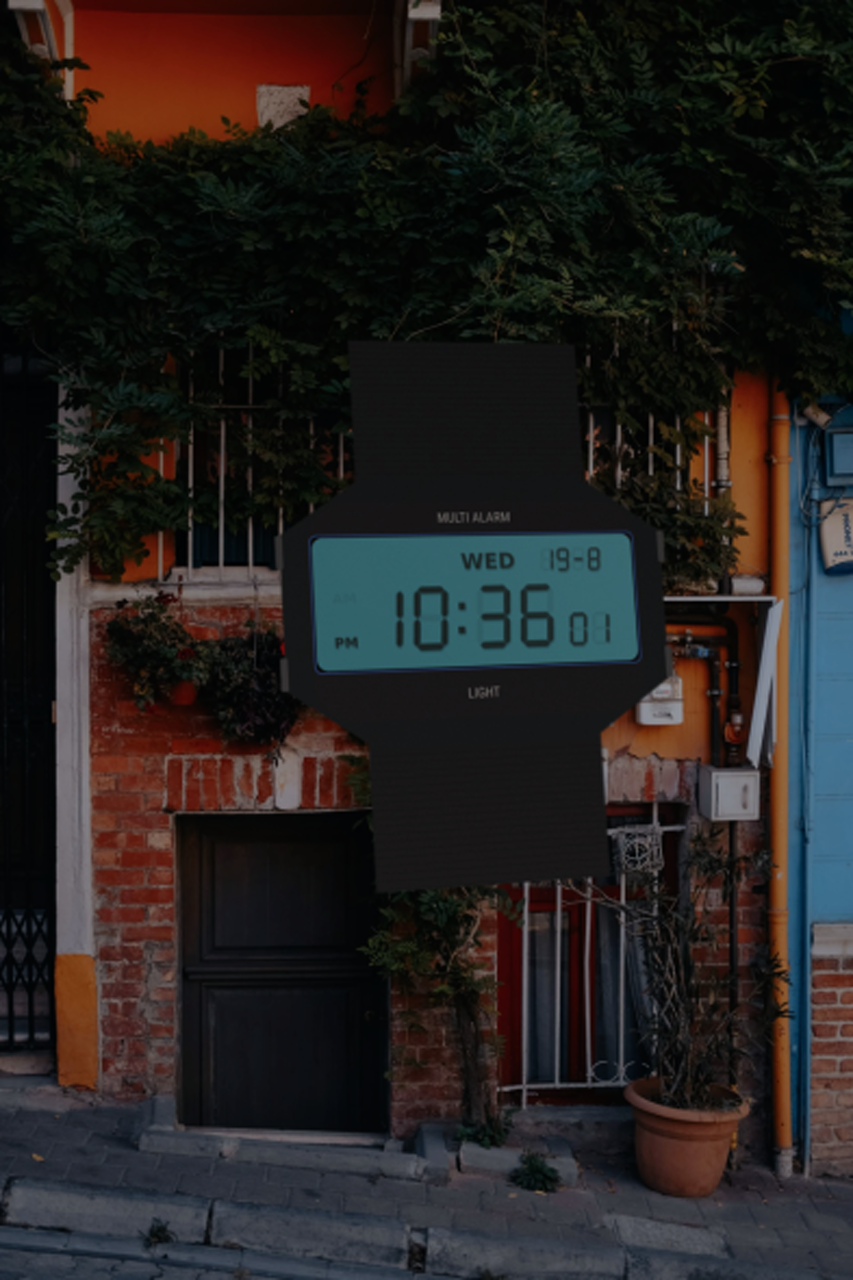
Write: {"hour": 10, "minute": 36, "second": 1}
